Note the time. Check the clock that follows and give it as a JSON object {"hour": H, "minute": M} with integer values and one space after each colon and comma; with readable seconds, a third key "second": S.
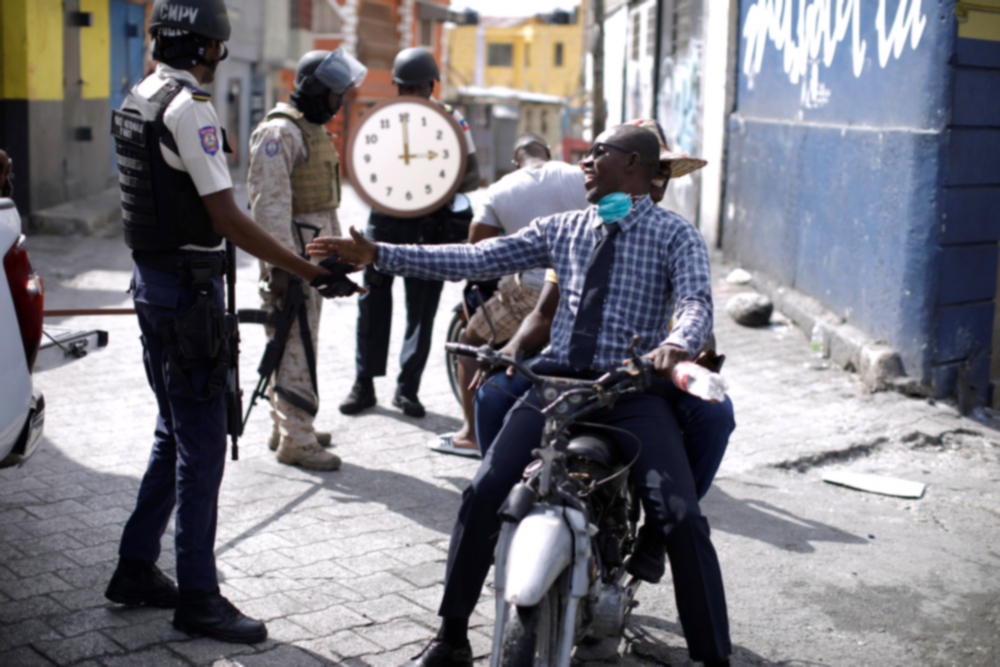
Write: {"hour": 3, "minute": 0}
